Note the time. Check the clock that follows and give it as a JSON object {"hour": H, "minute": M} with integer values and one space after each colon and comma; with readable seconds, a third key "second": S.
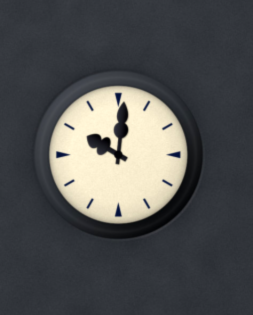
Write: {"hour": 10, "minute": 1}
